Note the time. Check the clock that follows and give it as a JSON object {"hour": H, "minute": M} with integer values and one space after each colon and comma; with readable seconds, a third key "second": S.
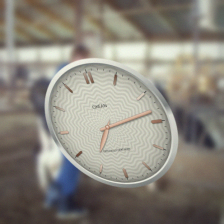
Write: {"hour": 7, "minute": 13}
